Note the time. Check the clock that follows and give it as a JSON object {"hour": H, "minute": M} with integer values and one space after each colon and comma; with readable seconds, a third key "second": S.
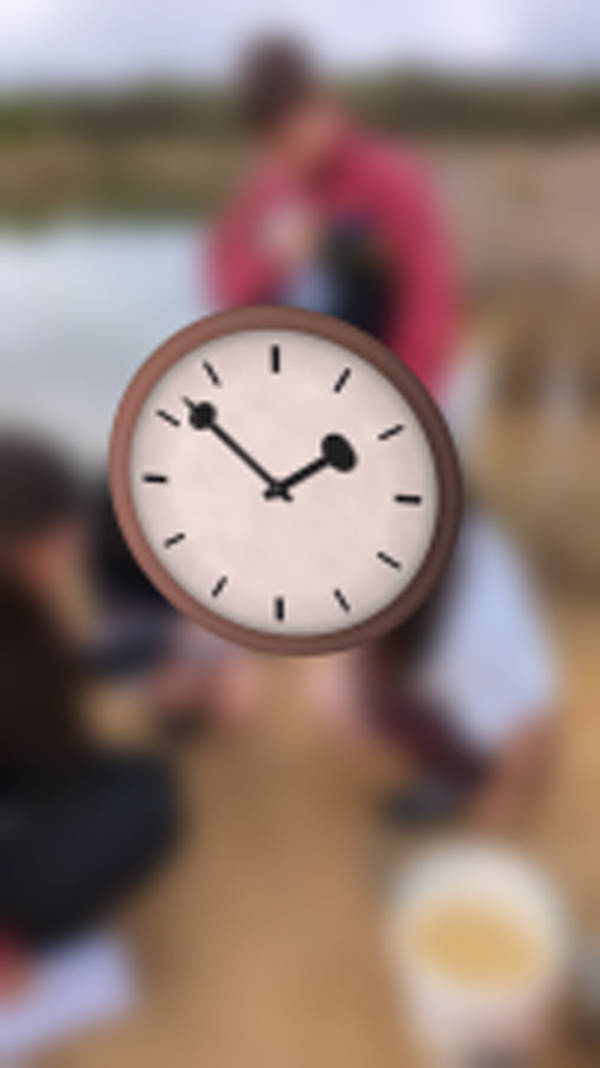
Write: {"hour": 1, "minute": 52}
